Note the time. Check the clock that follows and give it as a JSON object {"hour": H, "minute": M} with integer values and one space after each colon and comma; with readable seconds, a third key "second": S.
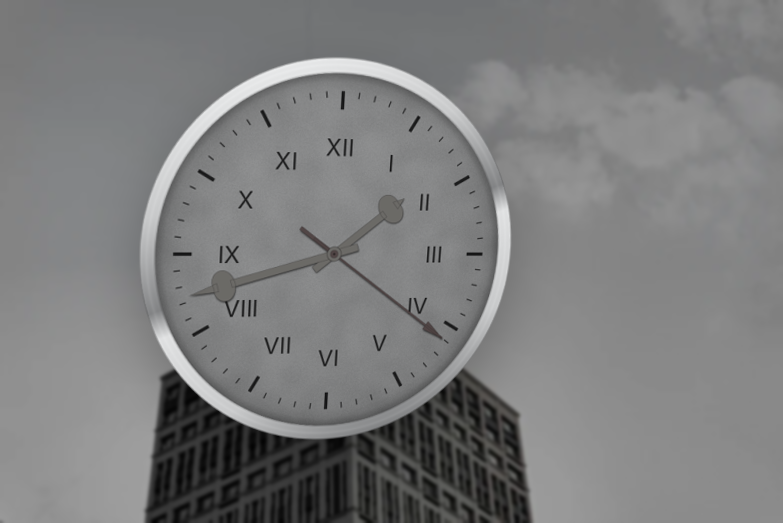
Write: {"hour": 1, "minute": 42, "second": 21}
